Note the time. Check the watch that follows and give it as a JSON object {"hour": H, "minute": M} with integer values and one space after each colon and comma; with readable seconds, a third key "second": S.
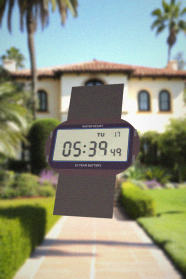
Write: {"hour": 5, "minute": 39, "second": 49}
